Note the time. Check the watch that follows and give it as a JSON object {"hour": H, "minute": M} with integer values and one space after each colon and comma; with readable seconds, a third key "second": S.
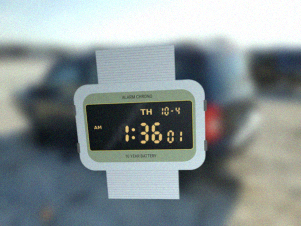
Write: {"hour": 1, "minute": 36, "second": 1}
